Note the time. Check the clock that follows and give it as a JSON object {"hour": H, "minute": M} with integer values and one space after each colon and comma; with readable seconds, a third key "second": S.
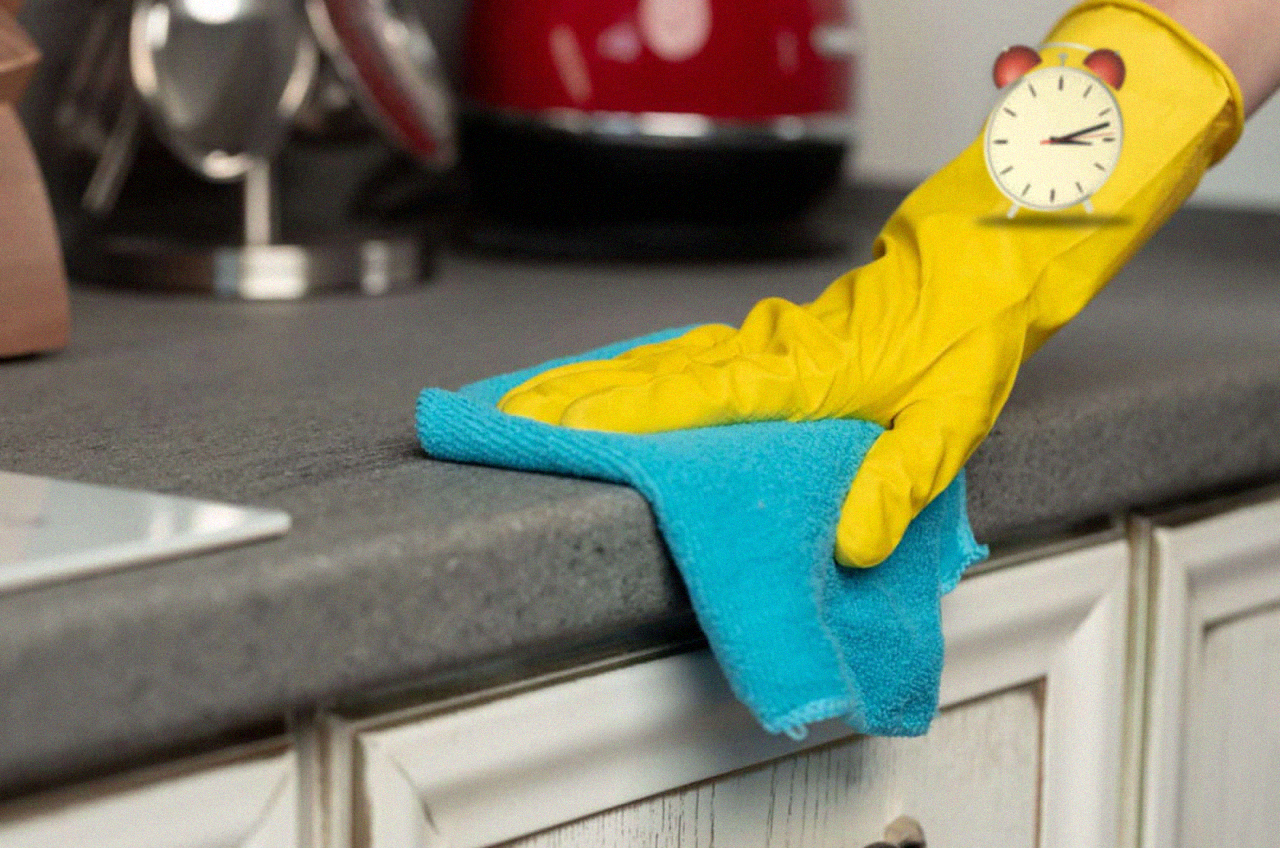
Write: {"hour": 3, "minute": 12, "second": 14}
